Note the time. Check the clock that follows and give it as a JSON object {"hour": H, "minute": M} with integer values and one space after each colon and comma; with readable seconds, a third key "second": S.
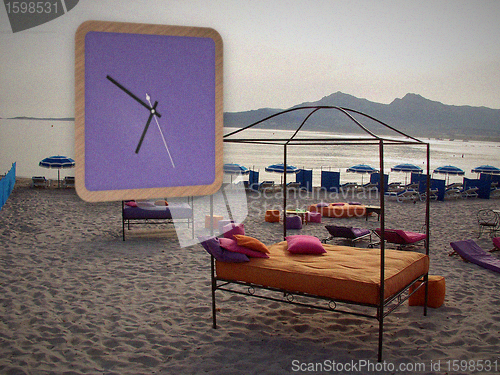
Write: {"hour": 6, "minute": 50, "second": 26}
